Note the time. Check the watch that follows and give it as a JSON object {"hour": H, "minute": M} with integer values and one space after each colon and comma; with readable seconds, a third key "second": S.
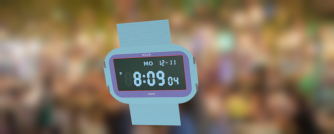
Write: {"hour": 8, "minute": 9, "second": 4}
